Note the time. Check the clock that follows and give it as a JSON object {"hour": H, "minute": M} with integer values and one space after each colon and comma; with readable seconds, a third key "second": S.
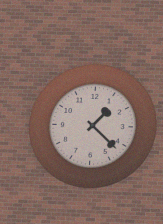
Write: {"hour": 1, "minute": 22}
